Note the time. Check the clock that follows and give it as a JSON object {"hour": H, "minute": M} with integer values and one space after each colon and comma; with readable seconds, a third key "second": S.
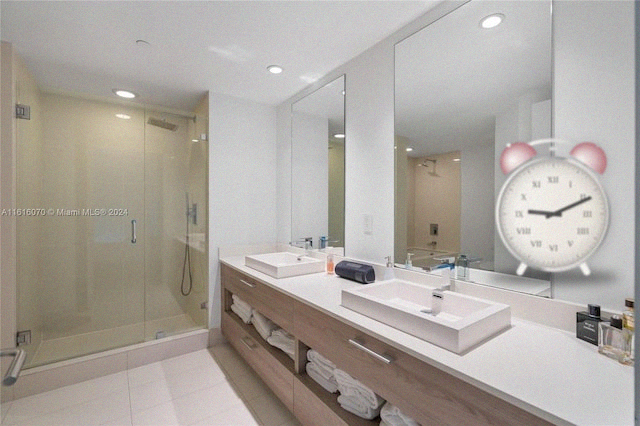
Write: {"hour": 9, "minute": 11}
